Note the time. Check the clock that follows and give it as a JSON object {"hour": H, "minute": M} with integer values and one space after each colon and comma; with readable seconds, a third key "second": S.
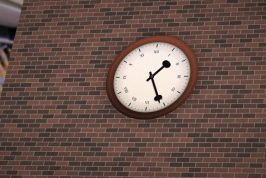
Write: {"hour": 1, "minute": 26}
